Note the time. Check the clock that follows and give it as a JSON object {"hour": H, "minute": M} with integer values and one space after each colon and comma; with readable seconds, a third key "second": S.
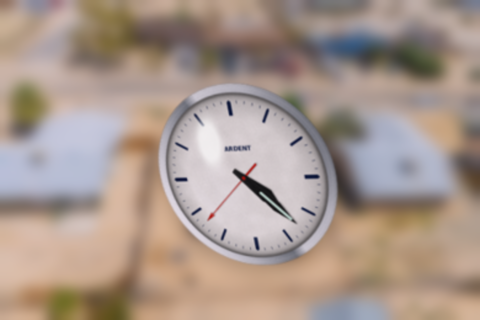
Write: {"hour": 4, "minute": 22, "second": 38}
